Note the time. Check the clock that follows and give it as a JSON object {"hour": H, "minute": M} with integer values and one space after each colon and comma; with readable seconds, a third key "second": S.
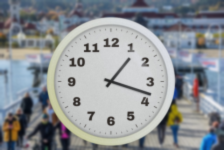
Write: {"hour": 1, "minute": 18}
